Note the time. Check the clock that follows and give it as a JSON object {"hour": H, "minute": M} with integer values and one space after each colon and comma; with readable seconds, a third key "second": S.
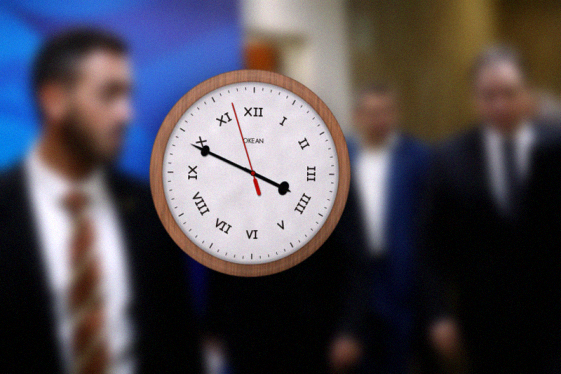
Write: {"hour": 3, "minute": 48, "second": 57}
